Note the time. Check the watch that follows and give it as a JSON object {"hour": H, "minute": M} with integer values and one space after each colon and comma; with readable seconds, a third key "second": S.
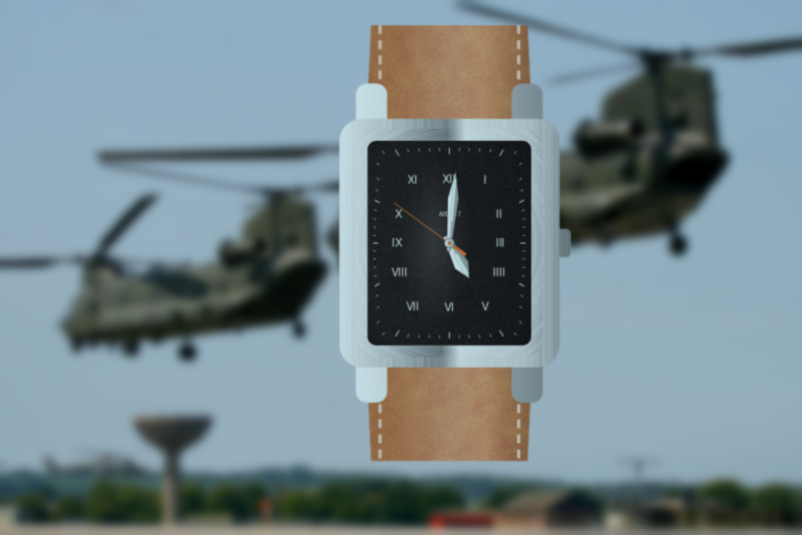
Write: {"hour": 5, "minute": 0, "second": 51}
